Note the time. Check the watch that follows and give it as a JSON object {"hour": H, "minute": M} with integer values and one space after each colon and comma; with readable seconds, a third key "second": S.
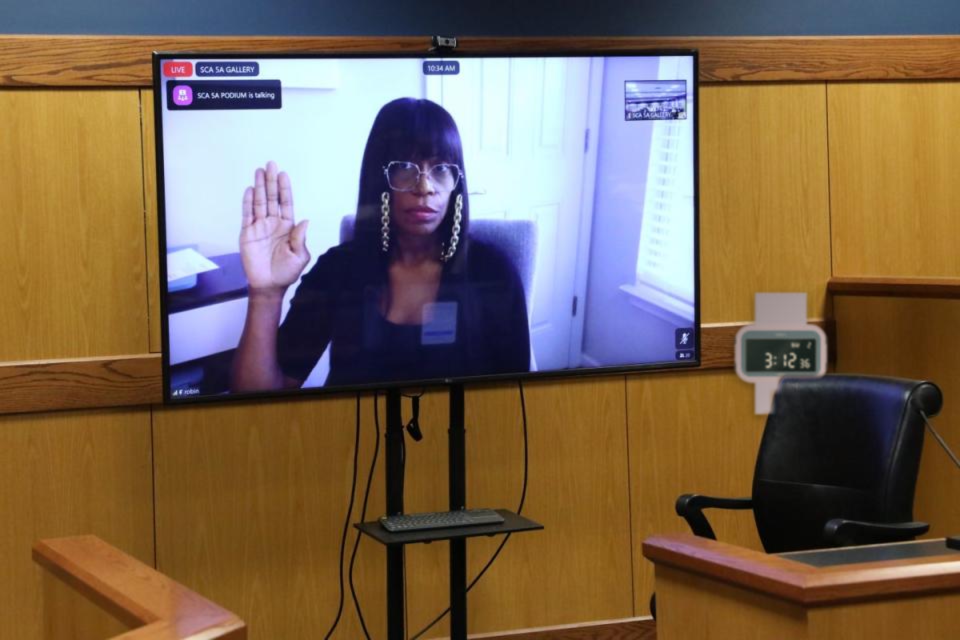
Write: {"hour": 3, "minute": 12}
